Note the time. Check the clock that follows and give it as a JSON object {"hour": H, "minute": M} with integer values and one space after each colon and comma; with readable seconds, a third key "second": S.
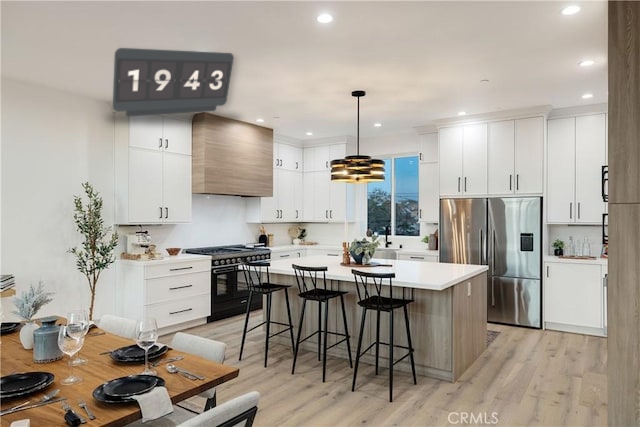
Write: {"hour": 19, "minute": 43}
